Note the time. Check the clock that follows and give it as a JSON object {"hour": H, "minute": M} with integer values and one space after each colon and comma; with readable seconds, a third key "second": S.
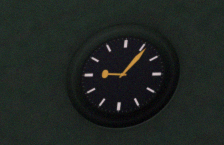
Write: {"hour": 9, "minute": 6}
